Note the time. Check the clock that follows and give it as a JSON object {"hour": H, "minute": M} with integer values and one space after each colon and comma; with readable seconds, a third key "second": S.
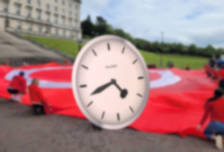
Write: {"hour": 4, "minute": 42}
